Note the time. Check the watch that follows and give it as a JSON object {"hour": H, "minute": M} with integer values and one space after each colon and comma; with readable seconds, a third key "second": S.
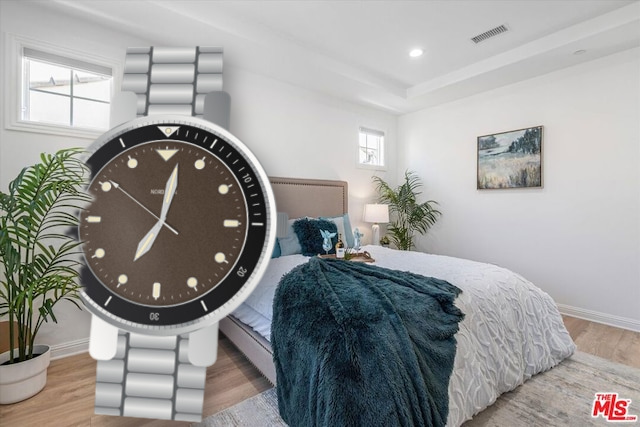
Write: {"hour": 7, "minute": 1, "second": 51}
